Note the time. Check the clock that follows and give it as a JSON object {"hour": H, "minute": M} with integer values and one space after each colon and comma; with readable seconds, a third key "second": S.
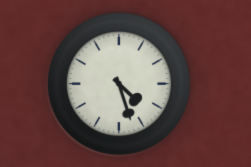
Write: {"hour": 4, "minute": 27}
